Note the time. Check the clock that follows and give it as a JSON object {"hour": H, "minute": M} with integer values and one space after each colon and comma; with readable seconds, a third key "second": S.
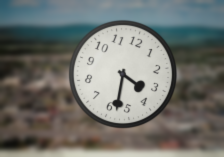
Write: {"hour": 3, "minute": 28}
